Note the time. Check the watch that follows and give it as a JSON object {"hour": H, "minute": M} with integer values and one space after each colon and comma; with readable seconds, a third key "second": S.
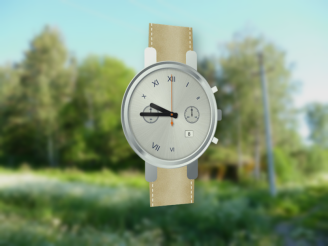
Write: {"hour": 9, "minute": 45}
